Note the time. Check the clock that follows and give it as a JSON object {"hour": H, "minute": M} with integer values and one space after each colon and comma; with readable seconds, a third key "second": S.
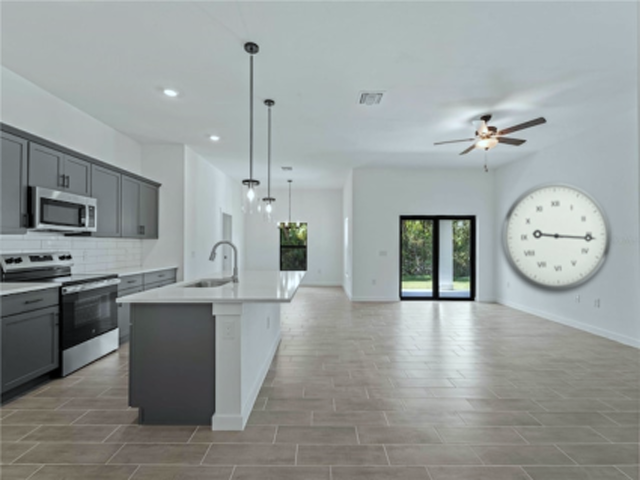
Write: {"hour": 9, "minute": 16}
